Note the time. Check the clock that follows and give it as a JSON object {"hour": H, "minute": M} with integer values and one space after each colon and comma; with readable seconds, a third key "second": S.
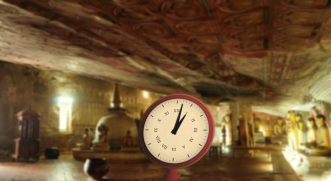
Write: {"hour": 1, "minute": 2}
